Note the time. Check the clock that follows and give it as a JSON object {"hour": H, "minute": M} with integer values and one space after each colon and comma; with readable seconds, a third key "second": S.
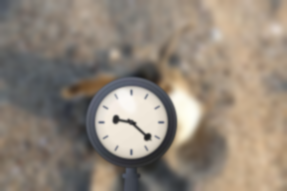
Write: {"hour": 9, "minute": 22}
